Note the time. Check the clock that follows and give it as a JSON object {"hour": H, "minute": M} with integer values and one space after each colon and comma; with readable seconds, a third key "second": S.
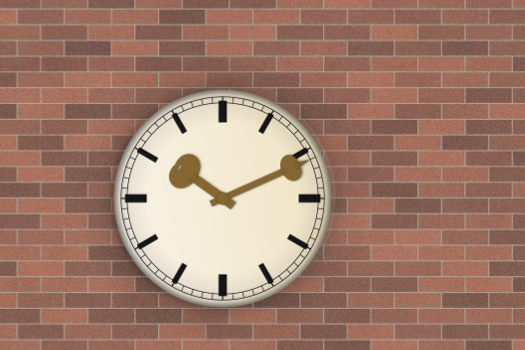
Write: {"hour": 10, "minute": 11}
